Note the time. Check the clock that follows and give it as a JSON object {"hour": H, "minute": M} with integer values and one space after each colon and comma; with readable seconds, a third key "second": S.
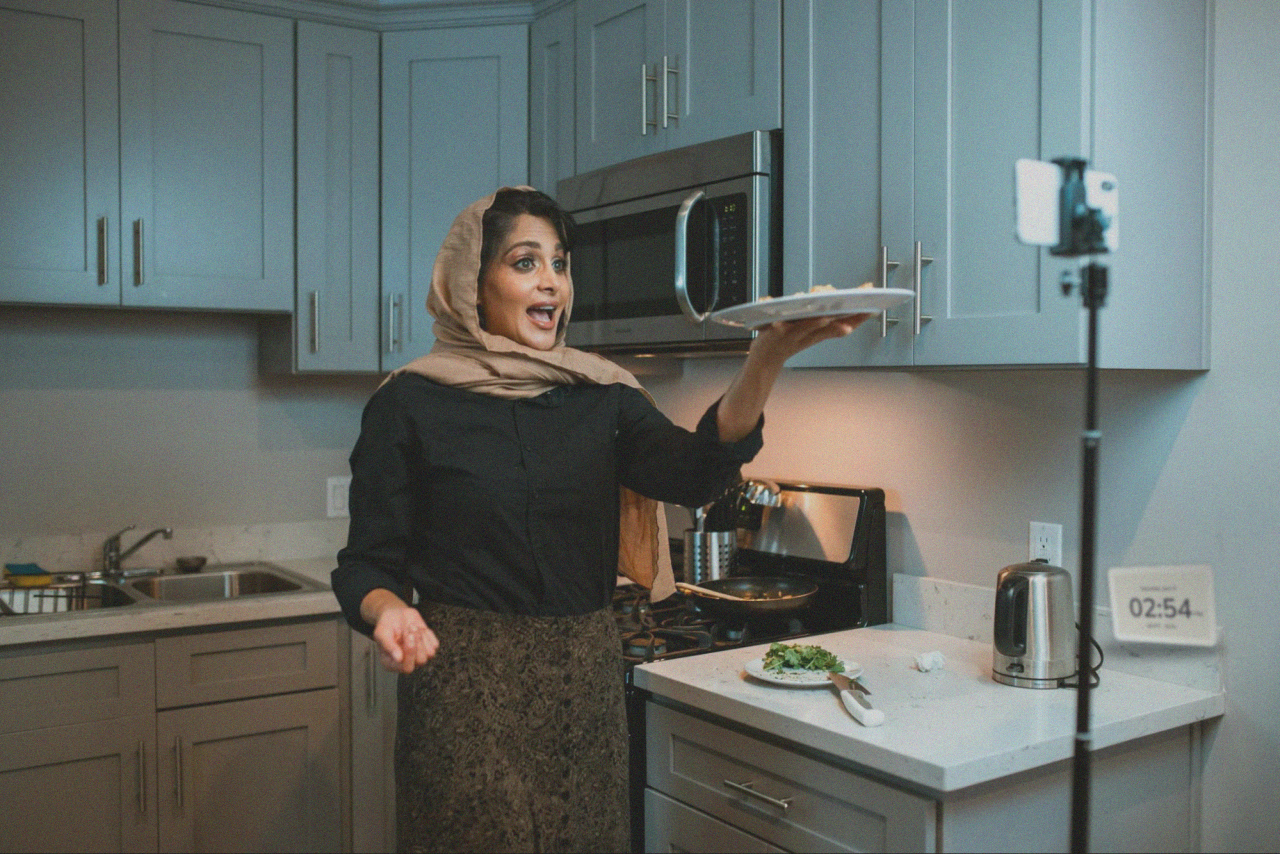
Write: {"hour": 2, "minute": 54}
